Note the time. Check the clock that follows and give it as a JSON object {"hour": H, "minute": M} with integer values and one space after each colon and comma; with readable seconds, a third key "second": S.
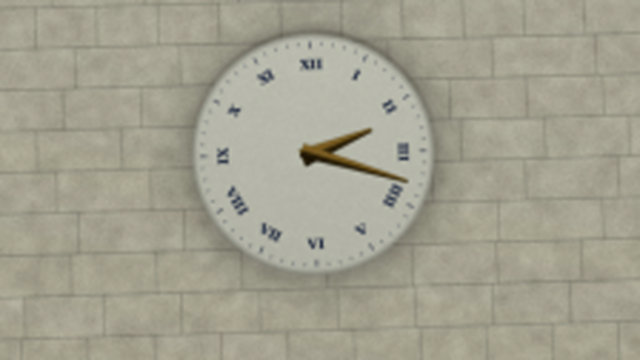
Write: {"hour": 2, "minute": 18}
